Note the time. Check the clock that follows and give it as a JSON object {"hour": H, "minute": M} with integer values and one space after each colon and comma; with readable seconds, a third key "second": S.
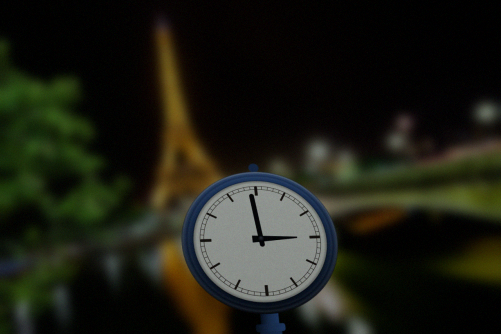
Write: {"hour": 2, "minute": 59}
